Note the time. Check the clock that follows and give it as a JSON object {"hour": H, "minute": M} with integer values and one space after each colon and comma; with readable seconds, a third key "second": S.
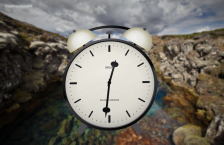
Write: {"hour": 12, "minute": 31}
